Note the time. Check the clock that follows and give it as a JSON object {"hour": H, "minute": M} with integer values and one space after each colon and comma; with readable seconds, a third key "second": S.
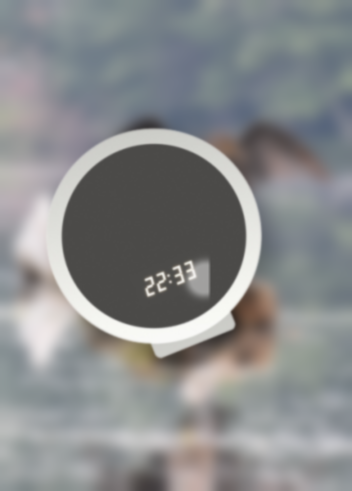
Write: {"hour": 22, "minute": 33}
